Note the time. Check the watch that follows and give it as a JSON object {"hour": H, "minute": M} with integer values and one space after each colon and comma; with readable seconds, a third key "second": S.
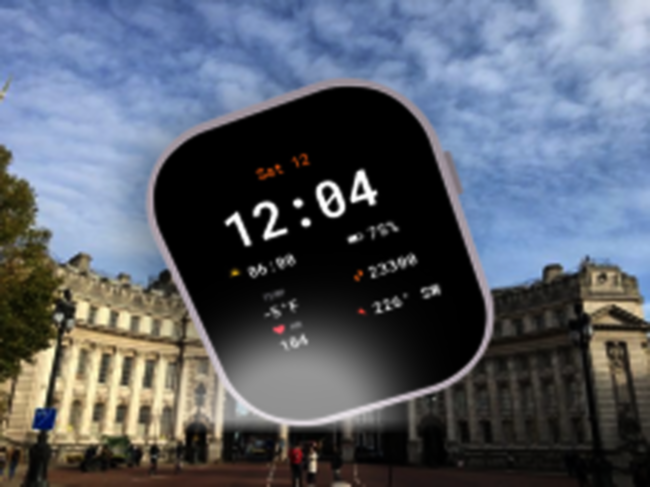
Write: {"hour": 12, "minute": 4}
